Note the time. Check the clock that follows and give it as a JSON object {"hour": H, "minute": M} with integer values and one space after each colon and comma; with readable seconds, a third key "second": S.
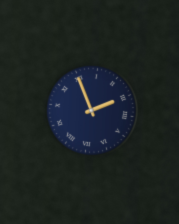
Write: {"hour": 3, "minute": 0}
